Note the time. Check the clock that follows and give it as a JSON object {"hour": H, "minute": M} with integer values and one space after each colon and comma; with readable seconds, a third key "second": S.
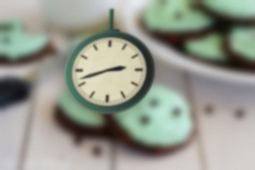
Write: {"hour": 2, "minute": 42}
